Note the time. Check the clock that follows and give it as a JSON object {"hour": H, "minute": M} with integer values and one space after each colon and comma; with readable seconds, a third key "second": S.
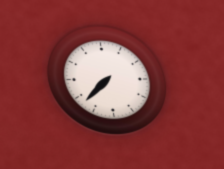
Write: {"hour": 7, "minute": 38}
